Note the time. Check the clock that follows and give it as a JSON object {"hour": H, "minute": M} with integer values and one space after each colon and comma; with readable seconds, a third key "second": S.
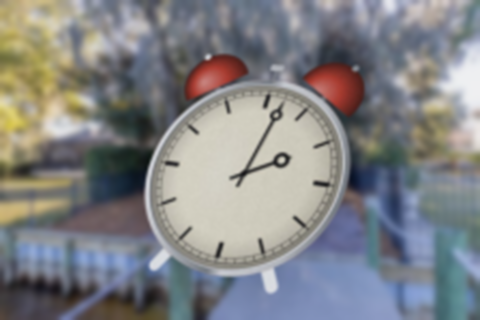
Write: {"hour": 2, "minute": 2}
